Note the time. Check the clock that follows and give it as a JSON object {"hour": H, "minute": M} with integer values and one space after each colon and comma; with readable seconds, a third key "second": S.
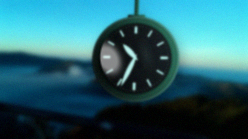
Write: {"hour": 10, "minute": 34}
